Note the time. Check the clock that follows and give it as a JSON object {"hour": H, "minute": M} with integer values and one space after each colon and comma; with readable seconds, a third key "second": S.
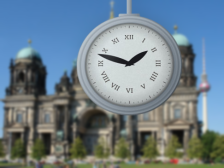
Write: {"hour": 1, "minute": 48}
